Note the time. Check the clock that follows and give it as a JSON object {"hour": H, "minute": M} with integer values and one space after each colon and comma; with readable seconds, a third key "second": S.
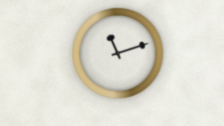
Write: {"hour": 11, "minute": 12}
